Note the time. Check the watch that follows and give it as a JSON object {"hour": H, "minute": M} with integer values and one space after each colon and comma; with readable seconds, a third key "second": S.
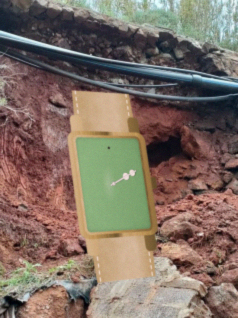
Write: {"hour": 2, "minute": 11}
